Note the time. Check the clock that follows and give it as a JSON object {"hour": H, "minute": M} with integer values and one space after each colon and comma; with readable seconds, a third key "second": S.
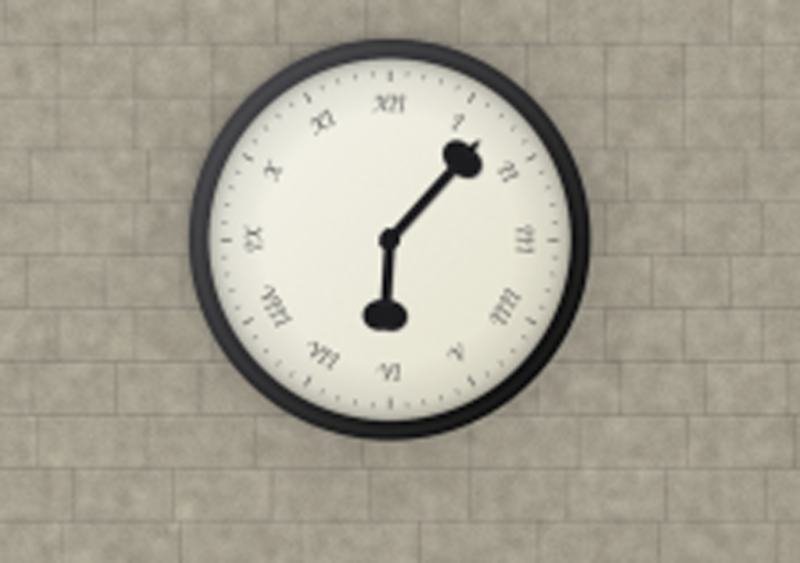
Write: {"hour": 6, "minute": 7}
